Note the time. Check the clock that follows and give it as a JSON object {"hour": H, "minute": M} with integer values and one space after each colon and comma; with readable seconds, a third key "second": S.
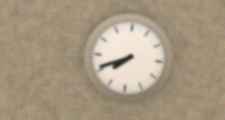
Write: {"hour": 7, "minute": 41}
